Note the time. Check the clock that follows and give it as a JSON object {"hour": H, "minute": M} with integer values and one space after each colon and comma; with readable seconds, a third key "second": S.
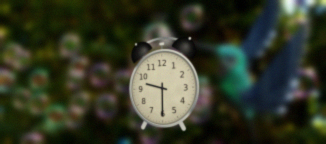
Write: {"hour": 9, "minute": 30}
